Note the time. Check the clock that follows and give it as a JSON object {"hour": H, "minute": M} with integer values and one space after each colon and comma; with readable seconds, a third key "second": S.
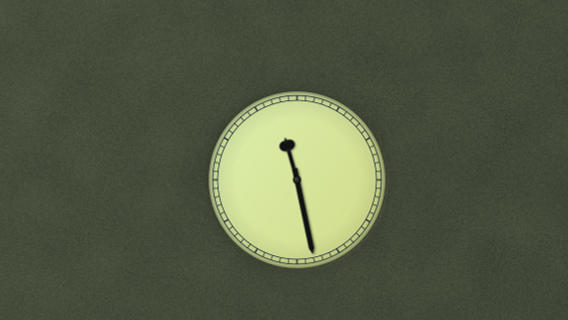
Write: {"hour": 11, "minute": 28}
